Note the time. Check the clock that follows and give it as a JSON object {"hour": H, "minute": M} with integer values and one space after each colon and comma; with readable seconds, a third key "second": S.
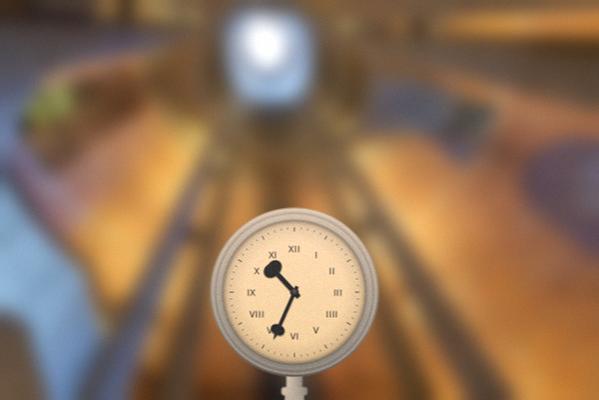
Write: {"hour": 10, "minute": 34}
